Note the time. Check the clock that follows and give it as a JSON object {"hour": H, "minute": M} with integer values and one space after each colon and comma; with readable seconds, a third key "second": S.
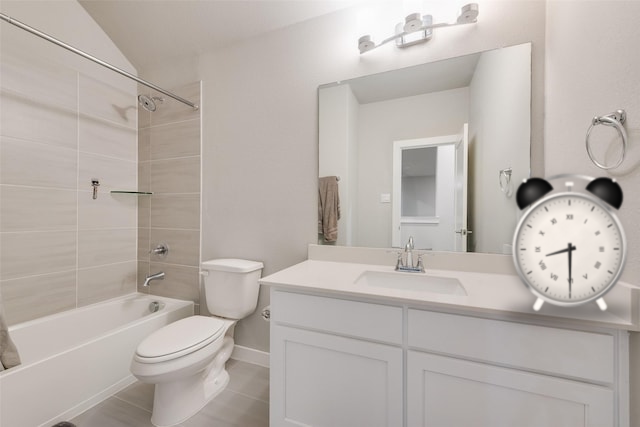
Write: {"hour": 8, "minute": 30}
